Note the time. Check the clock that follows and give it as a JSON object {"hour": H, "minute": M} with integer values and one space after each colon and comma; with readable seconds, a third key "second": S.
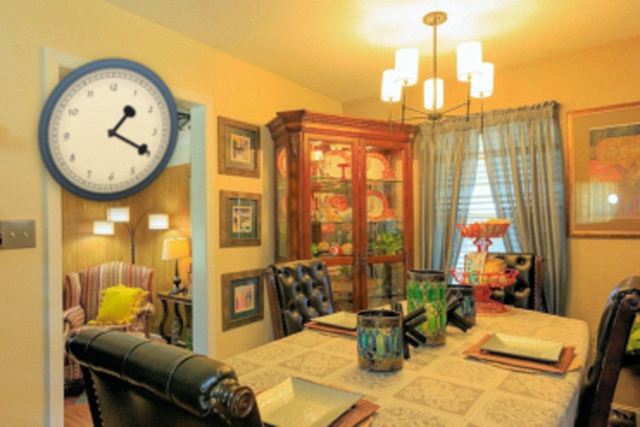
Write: {"hour": 1, "minute": 20}
